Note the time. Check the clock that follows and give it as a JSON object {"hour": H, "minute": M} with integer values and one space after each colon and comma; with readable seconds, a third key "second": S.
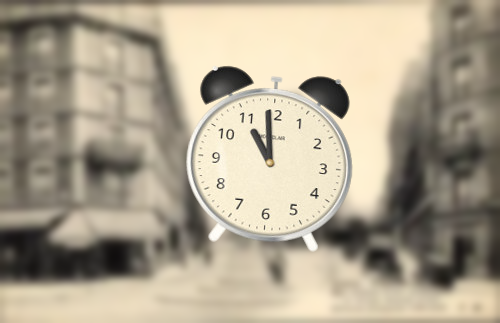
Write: {"hour": 10, "minute": 59}
